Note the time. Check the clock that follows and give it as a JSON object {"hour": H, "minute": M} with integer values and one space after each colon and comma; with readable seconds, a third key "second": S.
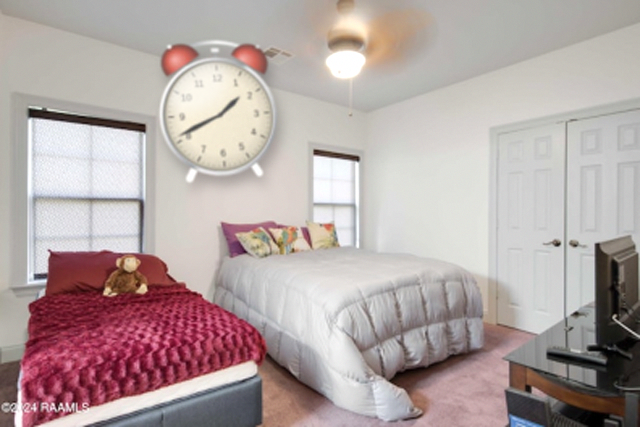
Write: {"hour": 1, "minute": 41}
